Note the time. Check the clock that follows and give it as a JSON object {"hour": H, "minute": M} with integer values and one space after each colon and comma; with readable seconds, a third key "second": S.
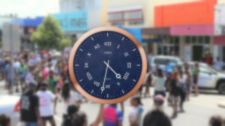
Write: {"hour": 4, "minute": 32}
